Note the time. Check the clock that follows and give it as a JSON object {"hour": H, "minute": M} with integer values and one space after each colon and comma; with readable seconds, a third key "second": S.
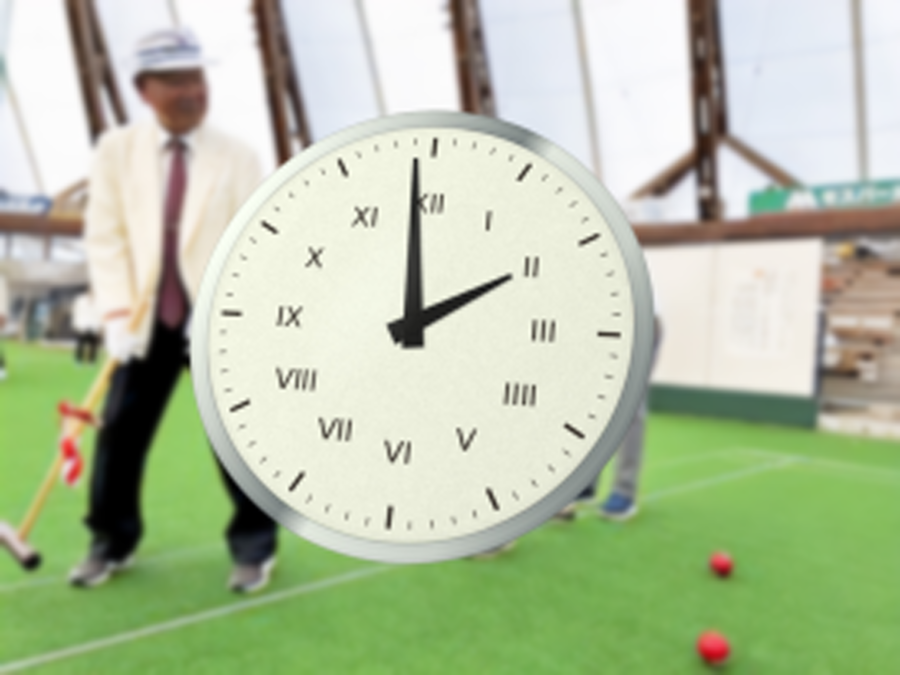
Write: {"hour": 1, "minute": 59}
